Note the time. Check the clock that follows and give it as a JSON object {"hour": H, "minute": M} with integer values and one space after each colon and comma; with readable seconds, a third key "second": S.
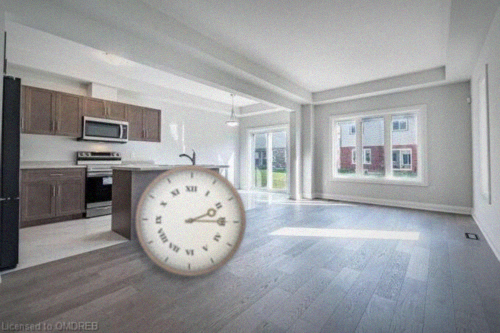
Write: {"hour": 2, "minute": 15}
